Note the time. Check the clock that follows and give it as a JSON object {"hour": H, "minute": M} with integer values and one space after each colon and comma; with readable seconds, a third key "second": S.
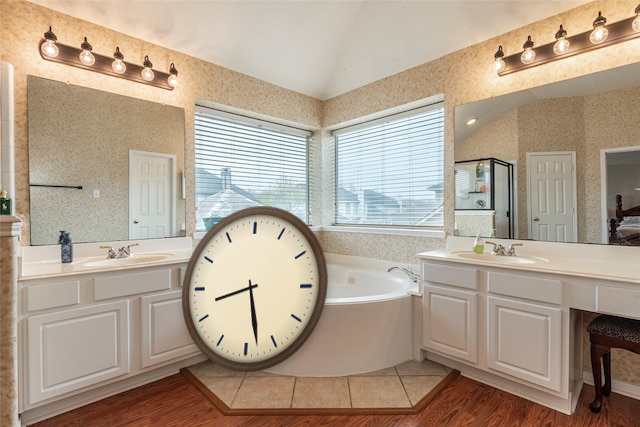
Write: {"hour": 8, "minute": 28}
